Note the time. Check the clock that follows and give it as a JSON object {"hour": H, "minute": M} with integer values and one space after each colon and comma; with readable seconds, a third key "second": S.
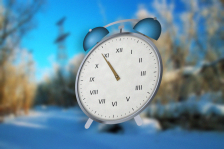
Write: {"hour": 10, "minute": 54}
